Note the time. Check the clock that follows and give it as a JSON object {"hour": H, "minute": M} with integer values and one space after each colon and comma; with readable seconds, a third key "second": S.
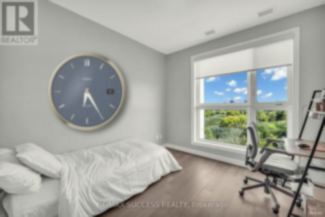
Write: {"hour": 6, "minute": 25}
